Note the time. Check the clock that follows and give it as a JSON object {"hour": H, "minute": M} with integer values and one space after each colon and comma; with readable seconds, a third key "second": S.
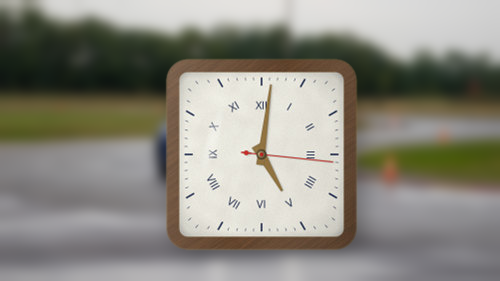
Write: {"hour": 5, "minute": 1, "second": 16}
